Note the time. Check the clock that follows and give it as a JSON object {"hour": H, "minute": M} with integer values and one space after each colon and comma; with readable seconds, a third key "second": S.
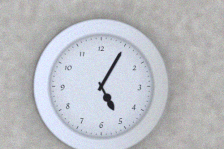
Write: {"hour": 5, "minute": 5}
